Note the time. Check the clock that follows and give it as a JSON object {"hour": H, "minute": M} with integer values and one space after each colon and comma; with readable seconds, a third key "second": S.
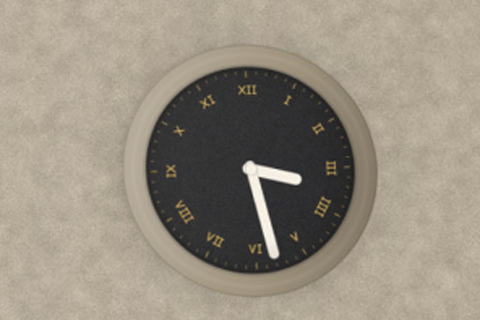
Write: {"hour": 3, "minute": 28}
